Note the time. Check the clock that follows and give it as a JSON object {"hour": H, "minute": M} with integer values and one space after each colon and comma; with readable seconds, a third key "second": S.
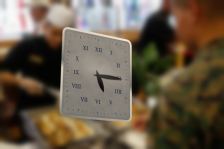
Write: {"hour": 5, "minute": 15}
